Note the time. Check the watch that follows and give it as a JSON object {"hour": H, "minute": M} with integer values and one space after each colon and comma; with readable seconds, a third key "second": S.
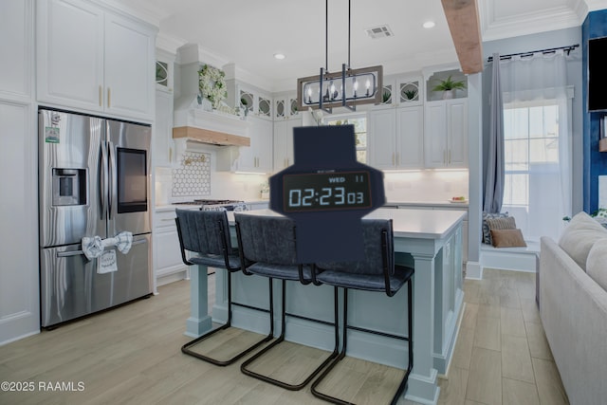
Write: {"hour": 2, "minute": 23, "second": 3}
